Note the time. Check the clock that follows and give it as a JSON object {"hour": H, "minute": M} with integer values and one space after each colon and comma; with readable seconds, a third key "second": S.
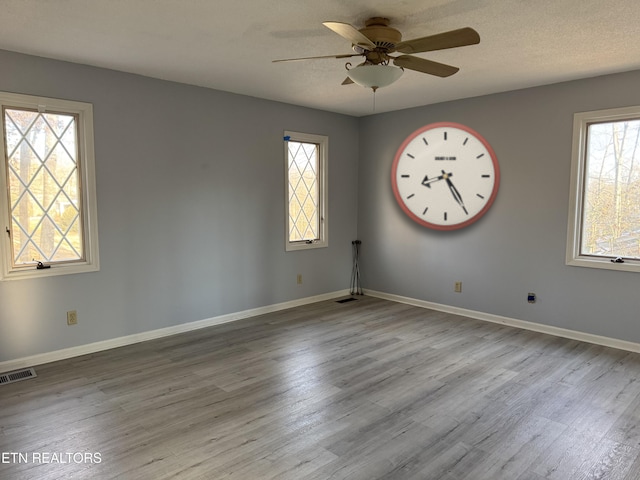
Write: {"hour": 8, "minute": 25}
